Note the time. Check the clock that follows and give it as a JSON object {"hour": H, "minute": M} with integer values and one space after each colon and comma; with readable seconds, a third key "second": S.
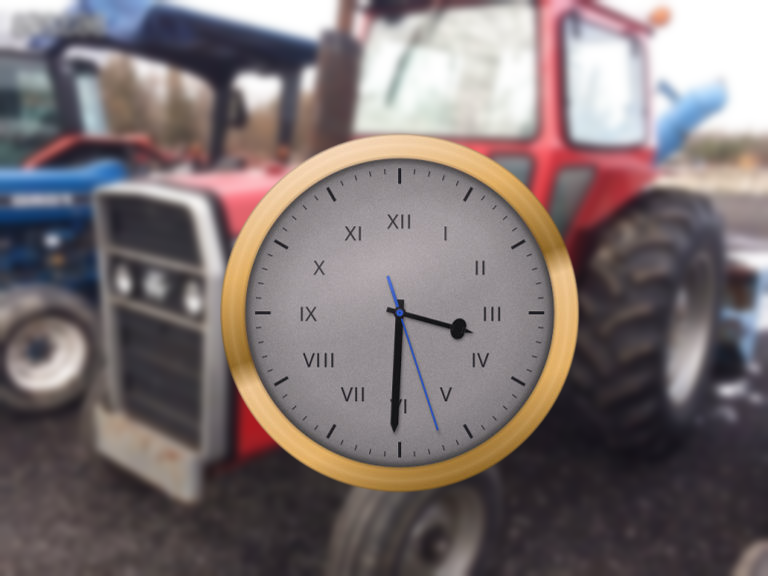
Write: {"hour": 3, "minute": 30, "second": 27}
